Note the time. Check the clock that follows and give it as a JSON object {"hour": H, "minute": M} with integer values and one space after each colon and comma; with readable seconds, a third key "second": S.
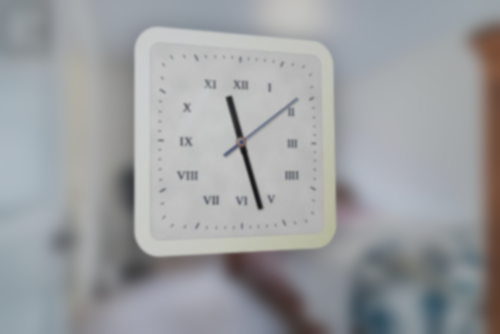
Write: {"hour": 11, "minute": 27, "second": 9}
